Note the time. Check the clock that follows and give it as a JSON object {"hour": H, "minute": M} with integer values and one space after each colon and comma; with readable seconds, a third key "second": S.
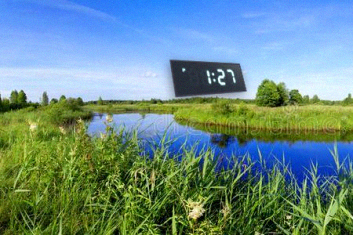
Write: {"hour": 1, "minute": 27}
